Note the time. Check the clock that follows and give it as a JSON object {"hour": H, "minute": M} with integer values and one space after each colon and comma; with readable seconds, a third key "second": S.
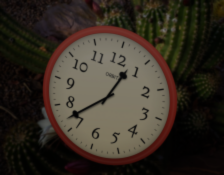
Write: {"hour": 12, "minute": 37}
